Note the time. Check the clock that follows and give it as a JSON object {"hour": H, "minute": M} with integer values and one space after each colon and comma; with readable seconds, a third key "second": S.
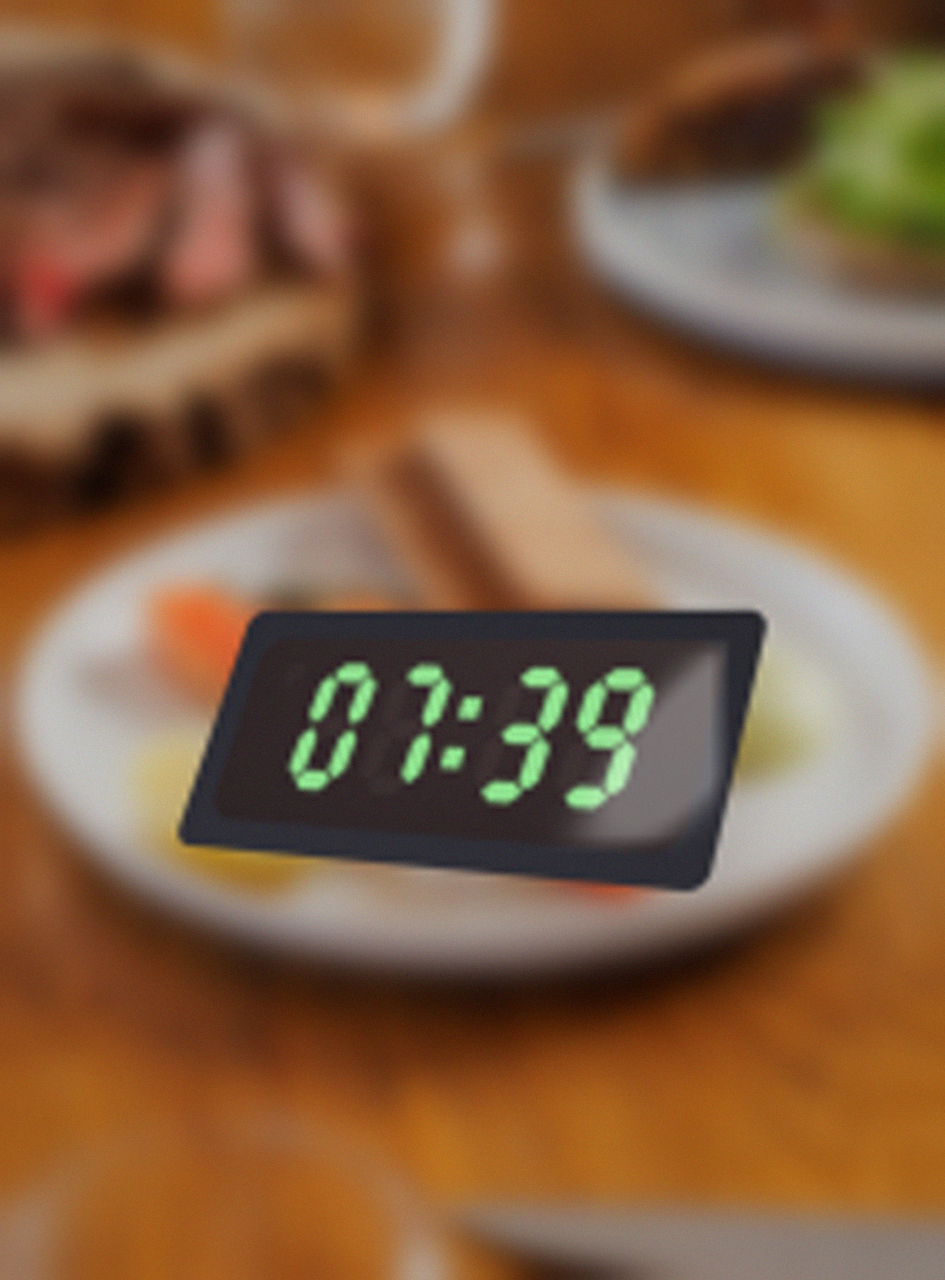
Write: {"hour": 7, "minute": 39}
